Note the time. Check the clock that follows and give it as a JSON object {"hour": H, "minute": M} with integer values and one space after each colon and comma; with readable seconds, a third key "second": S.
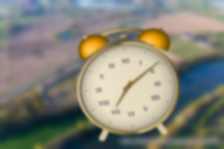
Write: {"hour": 7, "minute": 9}
